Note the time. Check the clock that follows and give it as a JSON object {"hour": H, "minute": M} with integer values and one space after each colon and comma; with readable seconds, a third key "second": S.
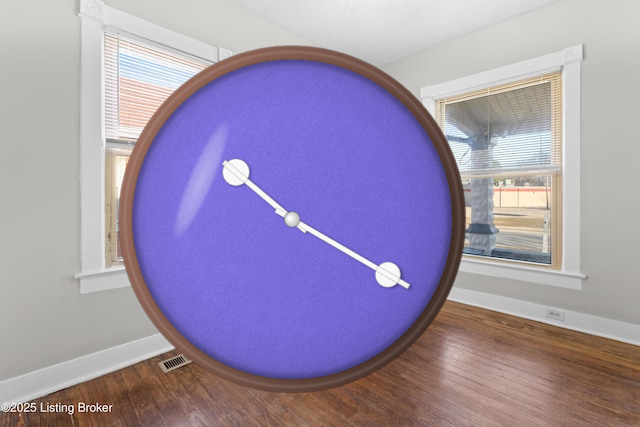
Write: {"hour": 10, "minute": 20}
